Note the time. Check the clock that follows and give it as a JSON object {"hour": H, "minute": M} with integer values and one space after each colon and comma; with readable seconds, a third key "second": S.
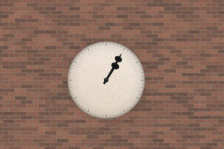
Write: {"hour": 1, "minute": 5}
